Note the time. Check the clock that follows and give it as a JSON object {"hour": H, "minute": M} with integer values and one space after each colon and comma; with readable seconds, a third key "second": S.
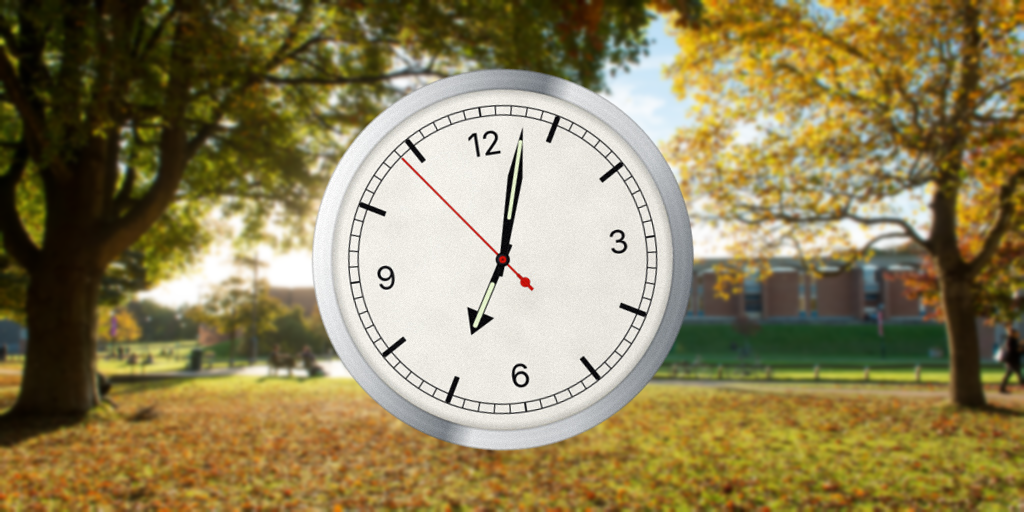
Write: {"hour": 7, "minute": 2, "second": 54}
